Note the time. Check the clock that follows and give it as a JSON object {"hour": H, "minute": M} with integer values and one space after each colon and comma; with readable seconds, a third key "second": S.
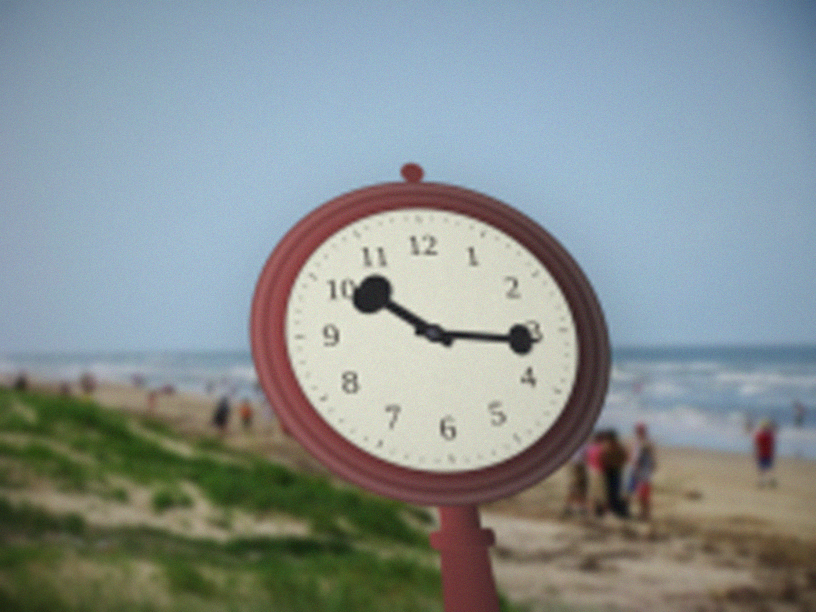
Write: {"hour": 10, "minute": 16}
